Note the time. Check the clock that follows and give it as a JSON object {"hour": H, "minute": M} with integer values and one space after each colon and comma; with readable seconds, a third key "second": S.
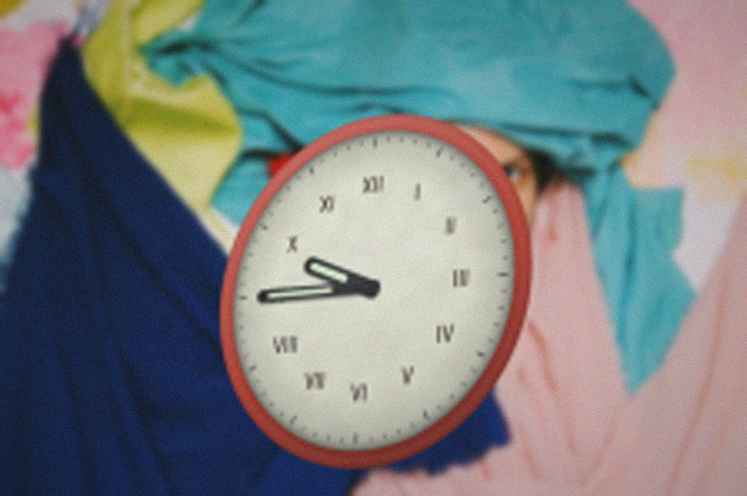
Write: {"hour": 9, "minute": 45}
